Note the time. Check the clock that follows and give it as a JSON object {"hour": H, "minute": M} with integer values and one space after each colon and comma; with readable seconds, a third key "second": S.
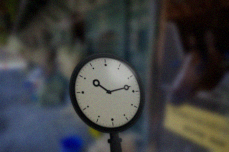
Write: {"hour": 10, "minute": 13}
